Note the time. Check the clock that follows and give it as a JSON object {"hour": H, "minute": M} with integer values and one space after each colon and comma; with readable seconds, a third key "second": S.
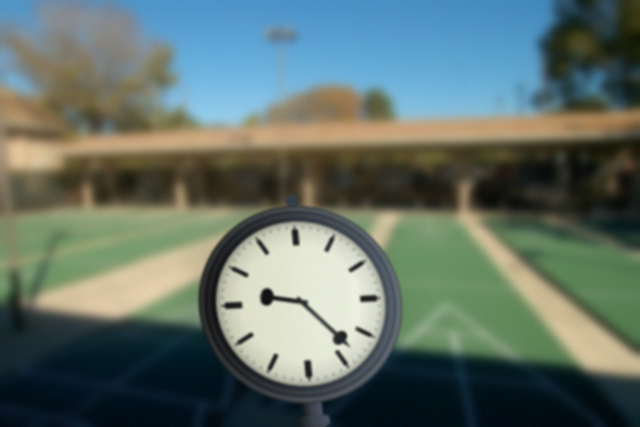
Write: {"hour": 9, "minute": 23}
